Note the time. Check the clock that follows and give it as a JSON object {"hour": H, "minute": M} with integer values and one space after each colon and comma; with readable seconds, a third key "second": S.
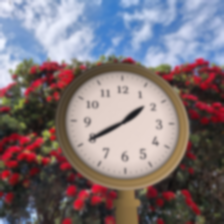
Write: {"hour": 1, "minute": 40}
